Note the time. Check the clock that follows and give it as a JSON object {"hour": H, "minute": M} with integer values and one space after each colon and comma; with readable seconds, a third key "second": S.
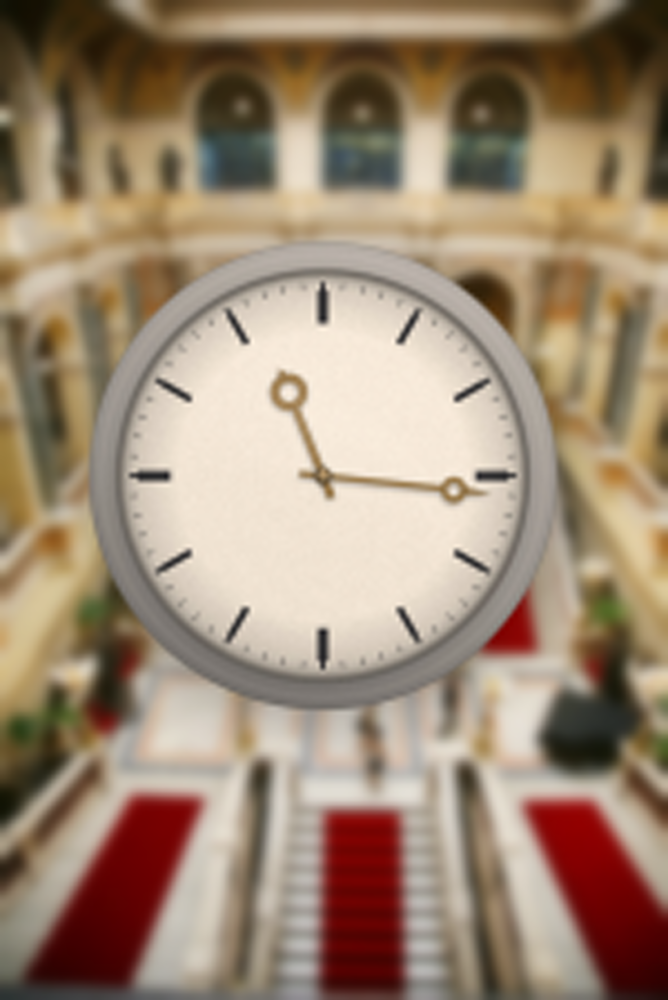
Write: {"hour": 11, "minute": 16}
